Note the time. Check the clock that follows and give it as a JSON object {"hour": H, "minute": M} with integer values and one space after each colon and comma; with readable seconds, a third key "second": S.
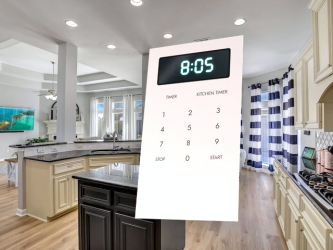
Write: {"hour": 8, "minute": 5}
